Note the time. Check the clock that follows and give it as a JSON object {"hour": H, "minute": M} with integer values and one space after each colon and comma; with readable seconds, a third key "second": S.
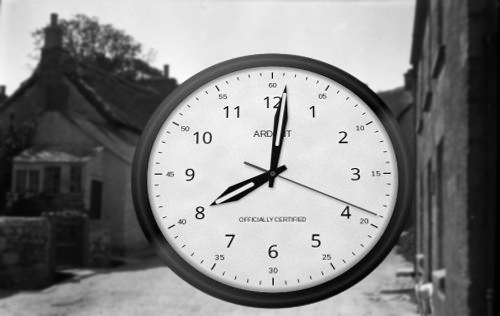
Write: {"hour": 8, "minute": 1, "second": 19}
